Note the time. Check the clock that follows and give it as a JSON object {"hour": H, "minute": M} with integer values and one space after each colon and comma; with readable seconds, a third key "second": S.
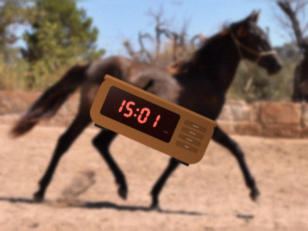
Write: {"hour": 15, "minute": 1}
